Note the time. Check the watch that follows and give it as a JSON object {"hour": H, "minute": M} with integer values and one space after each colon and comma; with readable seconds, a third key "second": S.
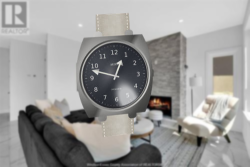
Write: {"hour": 12, "minute": 48}
